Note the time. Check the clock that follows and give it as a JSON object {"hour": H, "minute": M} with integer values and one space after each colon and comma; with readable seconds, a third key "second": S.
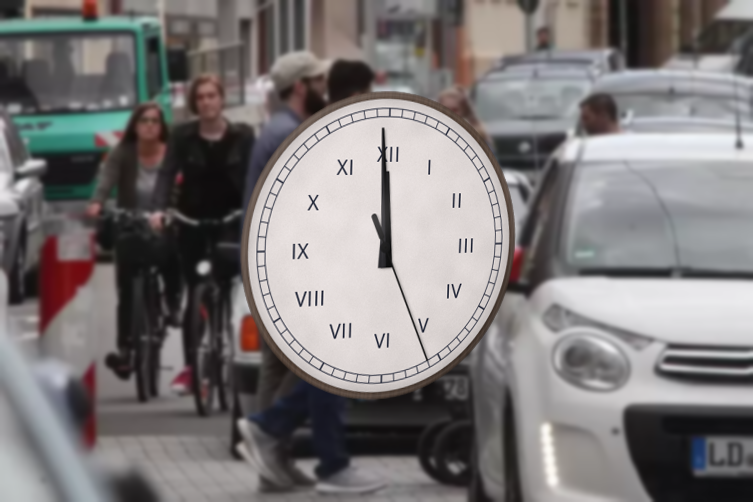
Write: {"hour": 11, "minute": 59, "second": 26}
